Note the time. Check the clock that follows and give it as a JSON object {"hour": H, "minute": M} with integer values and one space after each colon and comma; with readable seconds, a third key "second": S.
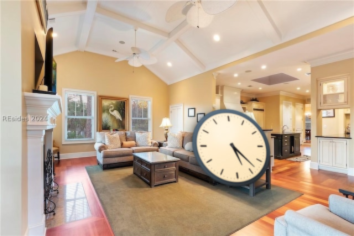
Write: {"hour": 5, "minute": 23}
